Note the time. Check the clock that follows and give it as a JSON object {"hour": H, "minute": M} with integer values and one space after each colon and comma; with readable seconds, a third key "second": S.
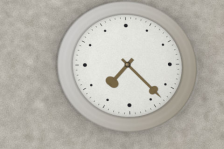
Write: {"hour": 7, "minute": 23}
